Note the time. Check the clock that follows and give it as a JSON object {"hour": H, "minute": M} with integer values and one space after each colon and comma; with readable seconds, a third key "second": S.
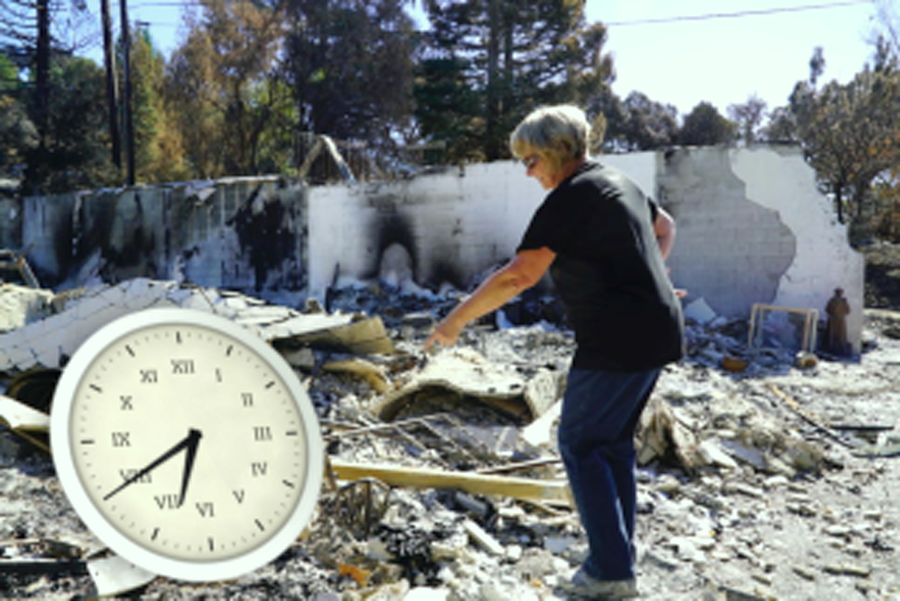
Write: {"hour": 6, "minute": 40}
